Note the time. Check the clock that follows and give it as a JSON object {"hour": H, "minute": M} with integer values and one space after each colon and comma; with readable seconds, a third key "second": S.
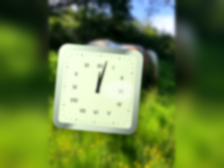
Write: {"hour": 12, "minute": 2}
